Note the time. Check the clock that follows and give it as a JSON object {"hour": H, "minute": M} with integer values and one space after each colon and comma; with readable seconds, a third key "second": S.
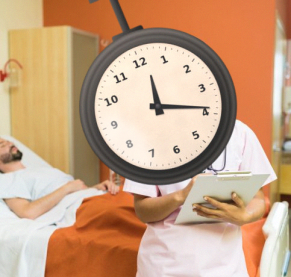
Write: {"hour": 12, "minute": 19}
